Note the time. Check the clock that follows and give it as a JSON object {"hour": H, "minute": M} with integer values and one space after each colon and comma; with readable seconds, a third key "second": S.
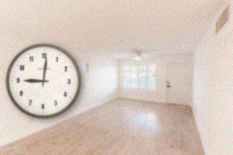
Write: {"hour": 9, "minute": 1}
